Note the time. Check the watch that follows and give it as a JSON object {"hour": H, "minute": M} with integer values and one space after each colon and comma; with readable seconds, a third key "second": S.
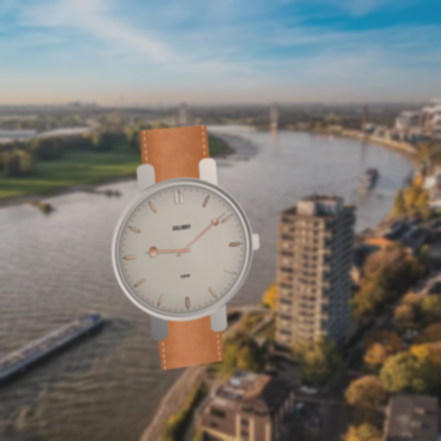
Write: {"hour": 9, "minute": 9}
